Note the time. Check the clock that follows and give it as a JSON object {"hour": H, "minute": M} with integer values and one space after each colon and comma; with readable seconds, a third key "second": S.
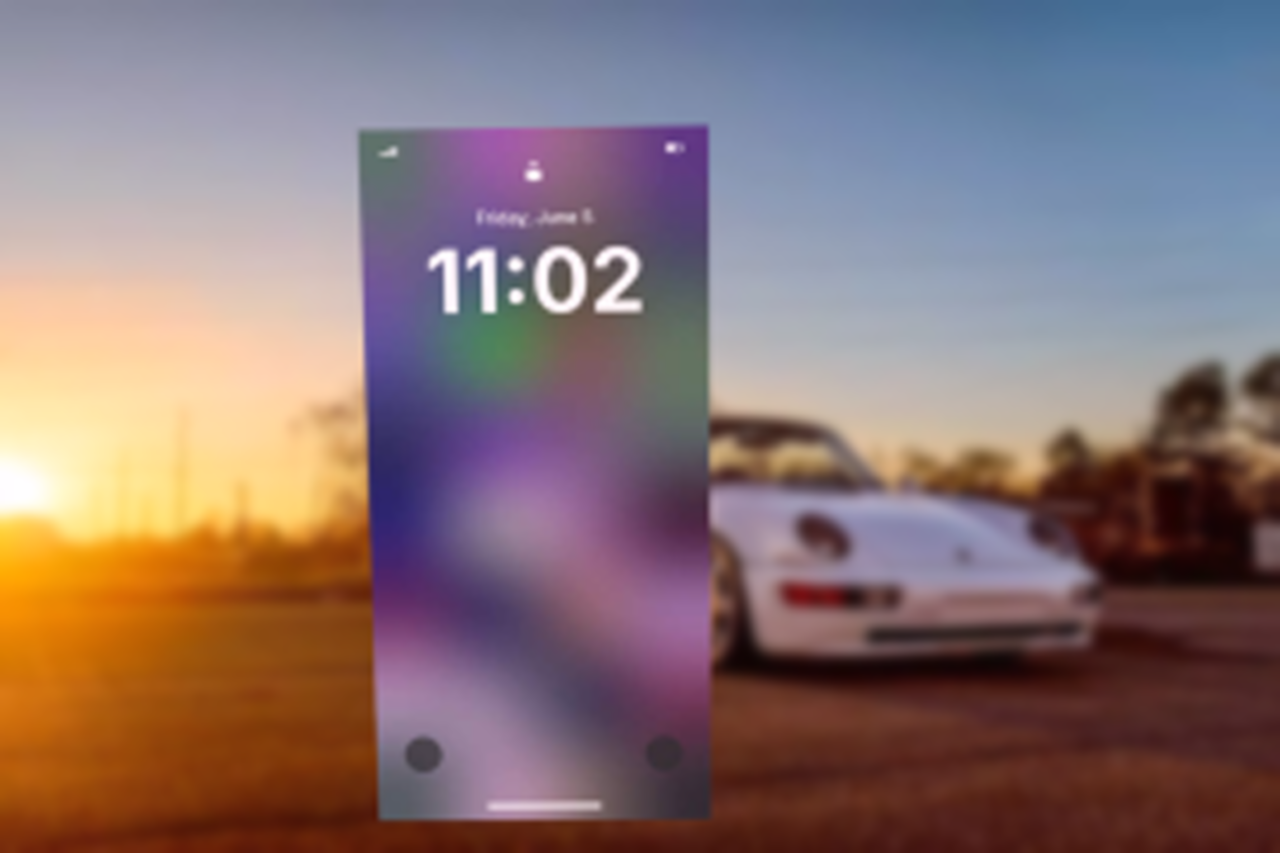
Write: {"hour": 11, "minute": 2}
